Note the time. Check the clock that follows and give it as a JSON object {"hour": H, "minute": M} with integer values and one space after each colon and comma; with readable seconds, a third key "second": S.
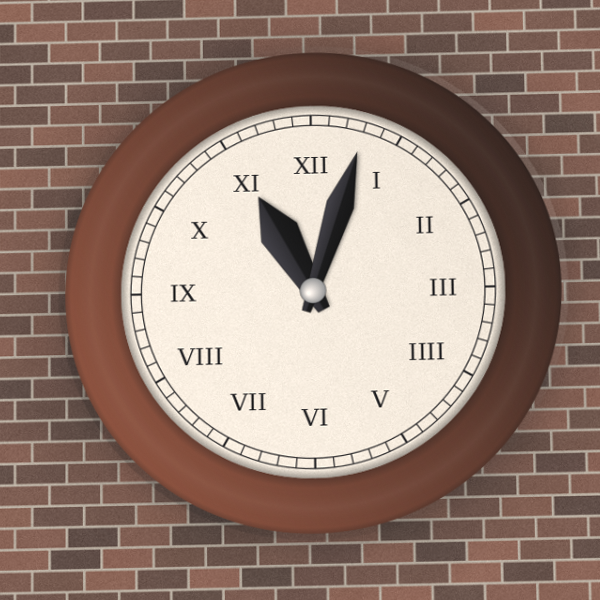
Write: {"hour": 11, "minute": 3}
